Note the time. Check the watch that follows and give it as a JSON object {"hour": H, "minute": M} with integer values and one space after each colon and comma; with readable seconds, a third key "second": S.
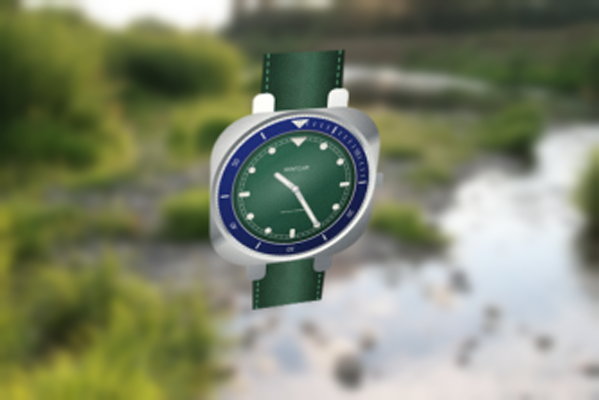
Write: {"hour": 10, "minute": 25}
